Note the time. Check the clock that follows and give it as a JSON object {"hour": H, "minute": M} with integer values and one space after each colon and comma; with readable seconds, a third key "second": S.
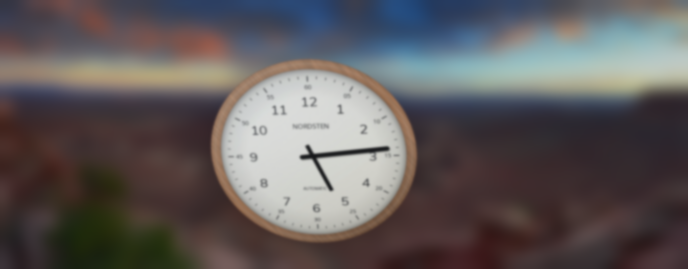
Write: {"hour": 5, "minute": 14}
